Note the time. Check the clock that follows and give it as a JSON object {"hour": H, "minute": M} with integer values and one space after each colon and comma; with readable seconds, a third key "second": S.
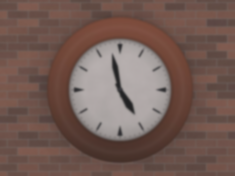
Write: {"hour": 4, "minute": 58}
